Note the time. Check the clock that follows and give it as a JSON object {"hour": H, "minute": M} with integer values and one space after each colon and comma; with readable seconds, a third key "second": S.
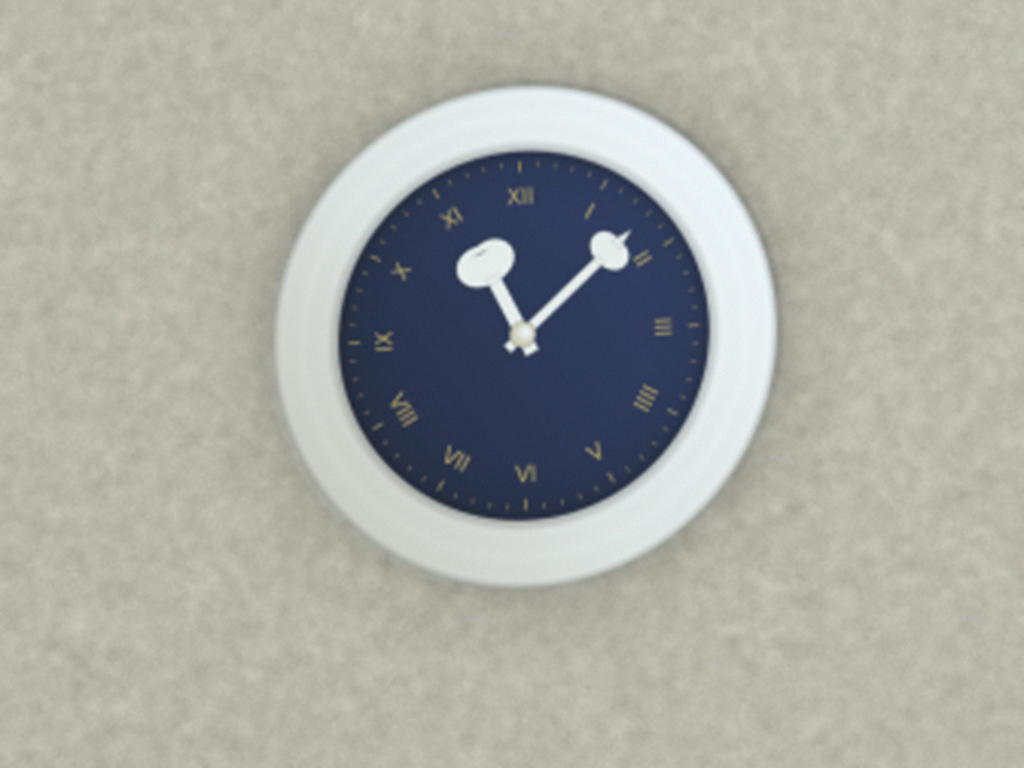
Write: {"hour": 11, "minute": 8}
